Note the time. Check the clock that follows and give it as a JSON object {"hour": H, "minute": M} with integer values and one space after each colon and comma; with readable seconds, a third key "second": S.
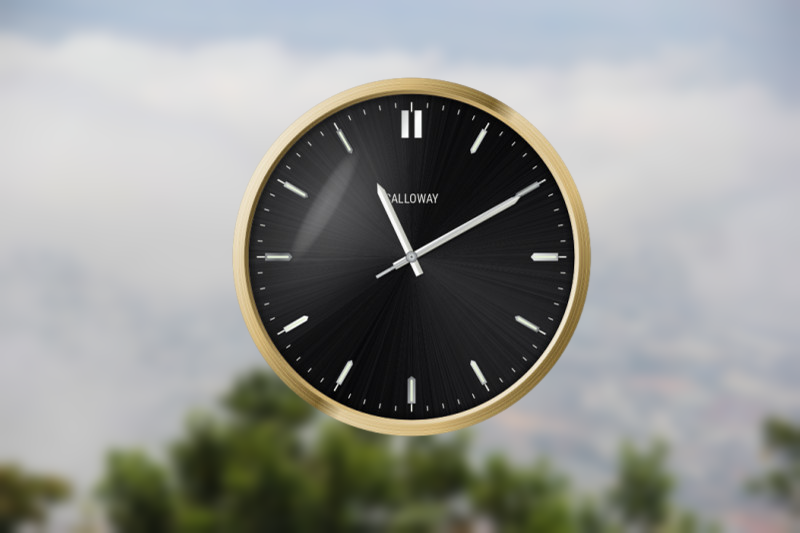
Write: {"hour": 11, "minute": 10, "second": 10}
